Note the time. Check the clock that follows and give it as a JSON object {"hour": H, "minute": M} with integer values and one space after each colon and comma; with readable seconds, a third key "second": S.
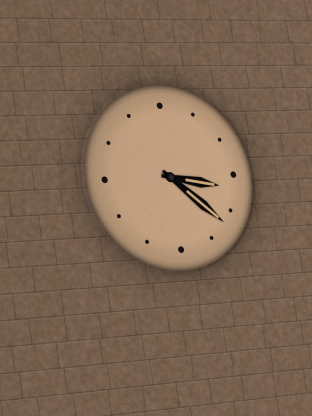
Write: {"hour": 3, "minute": 22}
